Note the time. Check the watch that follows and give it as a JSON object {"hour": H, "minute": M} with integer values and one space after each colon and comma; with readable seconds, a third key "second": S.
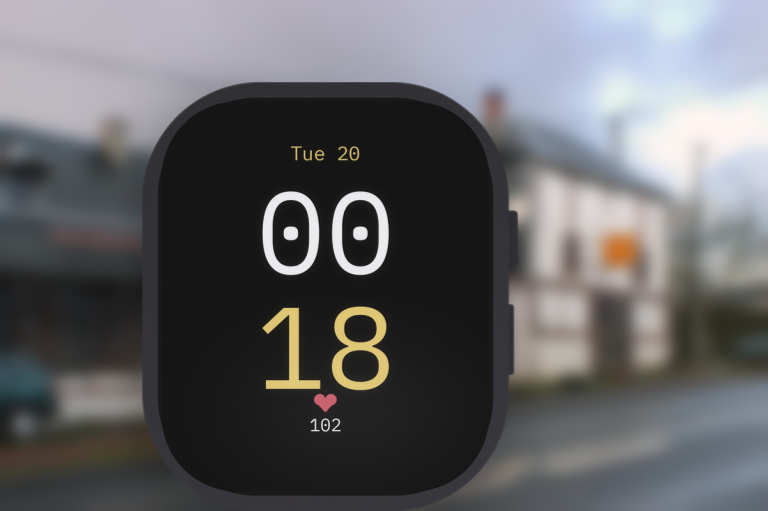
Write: {"hour": 0, "minute": 18}
